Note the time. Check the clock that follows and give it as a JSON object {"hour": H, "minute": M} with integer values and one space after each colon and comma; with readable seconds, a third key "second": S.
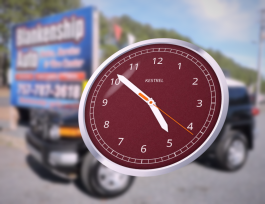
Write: {"hour": 4, "minute": 51, "second": 21}
